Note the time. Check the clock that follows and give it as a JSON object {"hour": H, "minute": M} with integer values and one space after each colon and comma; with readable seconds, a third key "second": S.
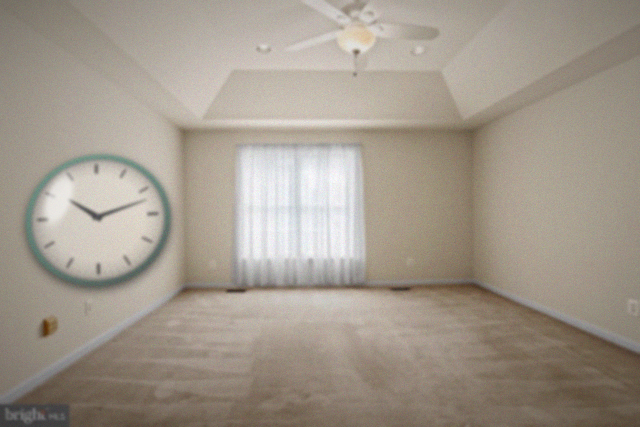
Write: {"hour": 10, "minute": 12}
